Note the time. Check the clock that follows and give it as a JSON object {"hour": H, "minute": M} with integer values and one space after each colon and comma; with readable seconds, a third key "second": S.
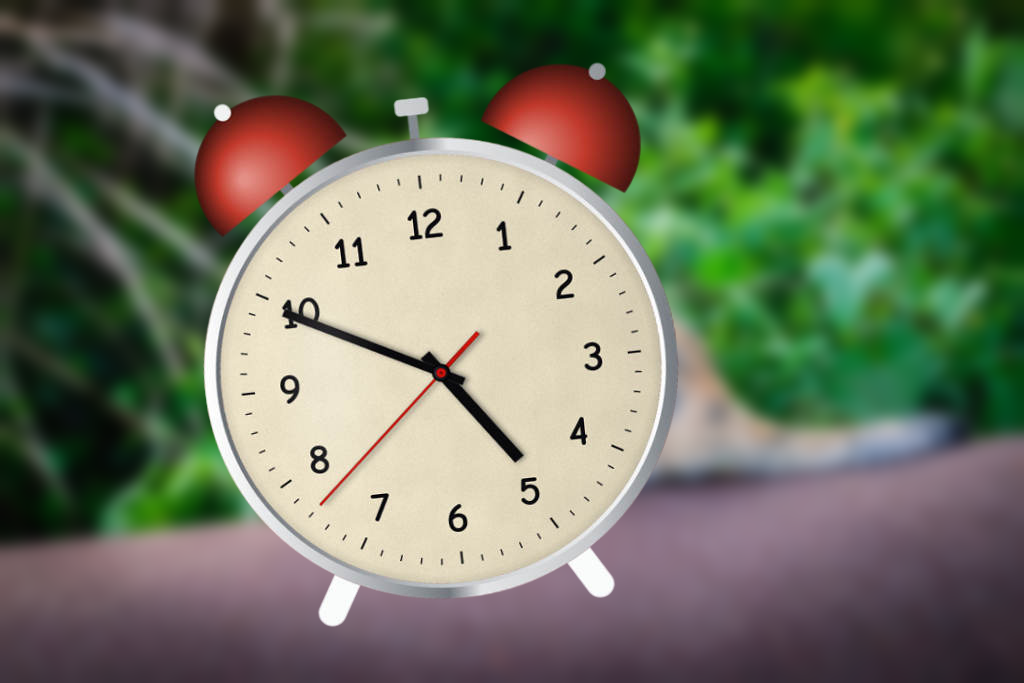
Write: {"hour": 4, "minute": 49, "second": 38}
